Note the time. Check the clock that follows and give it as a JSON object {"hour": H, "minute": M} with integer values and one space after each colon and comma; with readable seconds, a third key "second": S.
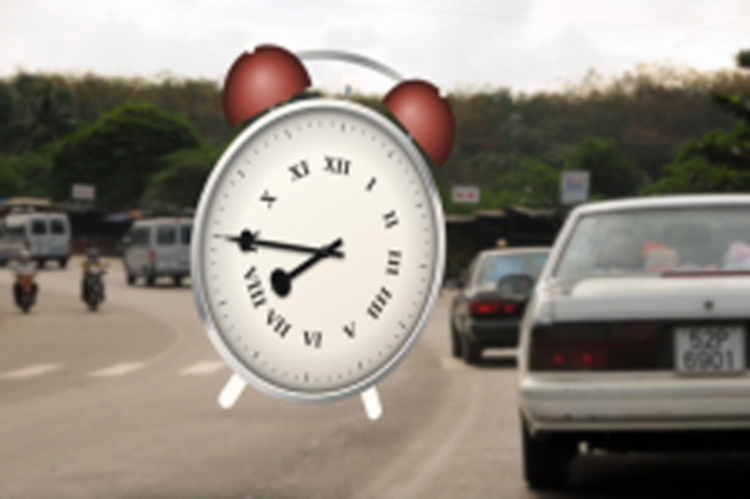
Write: {"hour": 7, "minute": 45}
